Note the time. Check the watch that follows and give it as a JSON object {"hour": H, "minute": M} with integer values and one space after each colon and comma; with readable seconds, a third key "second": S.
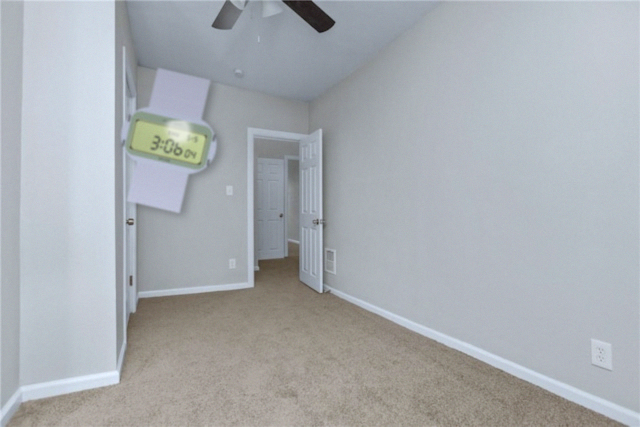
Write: {"hour": 3, "minute": 6}
